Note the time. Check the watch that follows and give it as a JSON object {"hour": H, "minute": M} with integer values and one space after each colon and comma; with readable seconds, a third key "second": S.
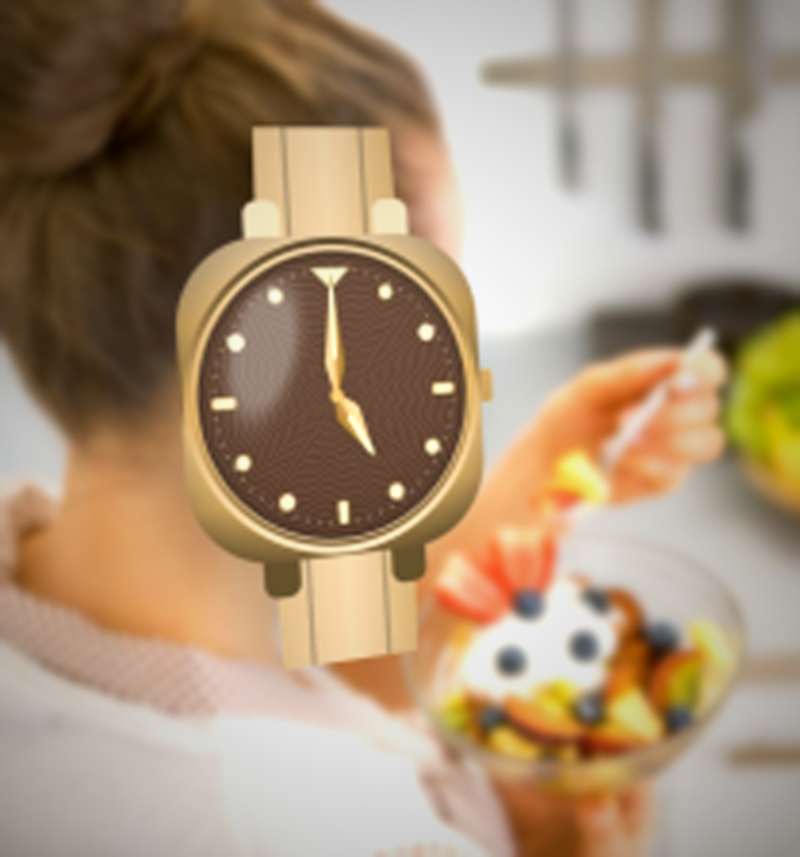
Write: {"hour": 5, "minute": 0}
